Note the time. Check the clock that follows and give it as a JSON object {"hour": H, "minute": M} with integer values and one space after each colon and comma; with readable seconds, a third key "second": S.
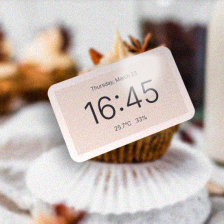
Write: {"hour": 16, "minute": 45}
